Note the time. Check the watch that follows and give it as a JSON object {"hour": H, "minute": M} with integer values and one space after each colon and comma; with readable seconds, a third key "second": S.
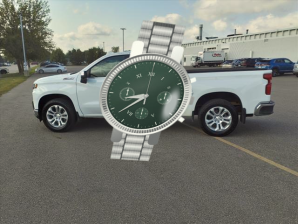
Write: {"hour": 8, "minute": 38}
